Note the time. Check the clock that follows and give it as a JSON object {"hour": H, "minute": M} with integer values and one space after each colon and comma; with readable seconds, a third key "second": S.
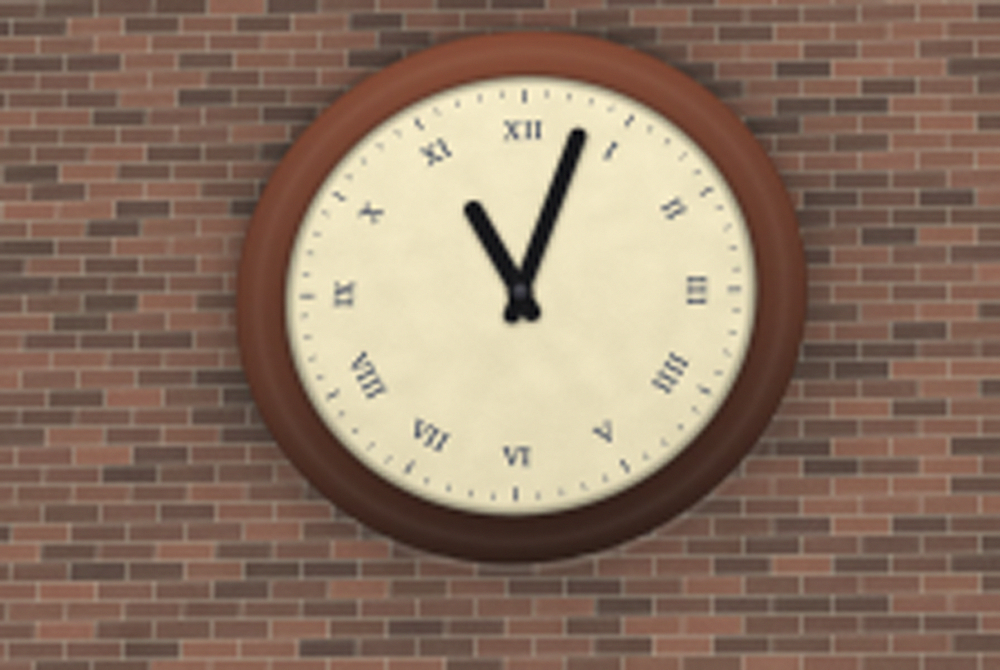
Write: {"hour": 11, "minute": 3}
